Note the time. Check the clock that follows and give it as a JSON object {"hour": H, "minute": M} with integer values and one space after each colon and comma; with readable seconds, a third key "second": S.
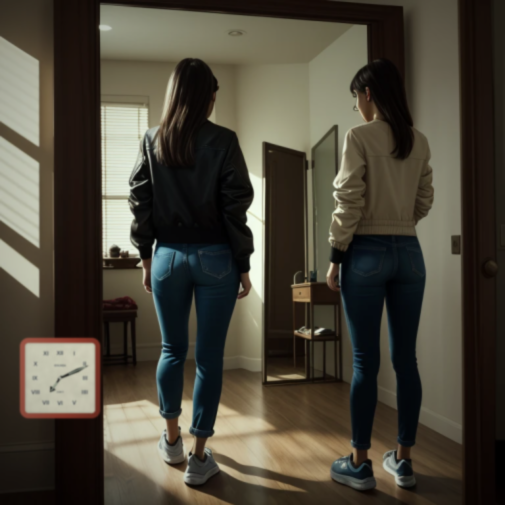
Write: {"hour": 7, "minute": 11}
